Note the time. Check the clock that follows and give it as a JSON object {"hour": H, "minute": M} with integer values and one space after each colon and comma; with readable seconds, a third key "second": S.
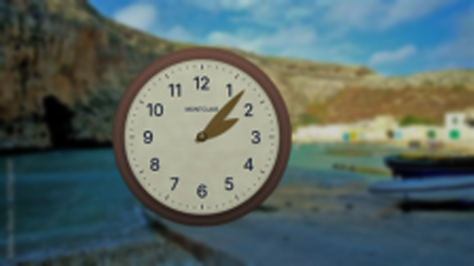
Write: {"hour": 2, "minute": 7}
